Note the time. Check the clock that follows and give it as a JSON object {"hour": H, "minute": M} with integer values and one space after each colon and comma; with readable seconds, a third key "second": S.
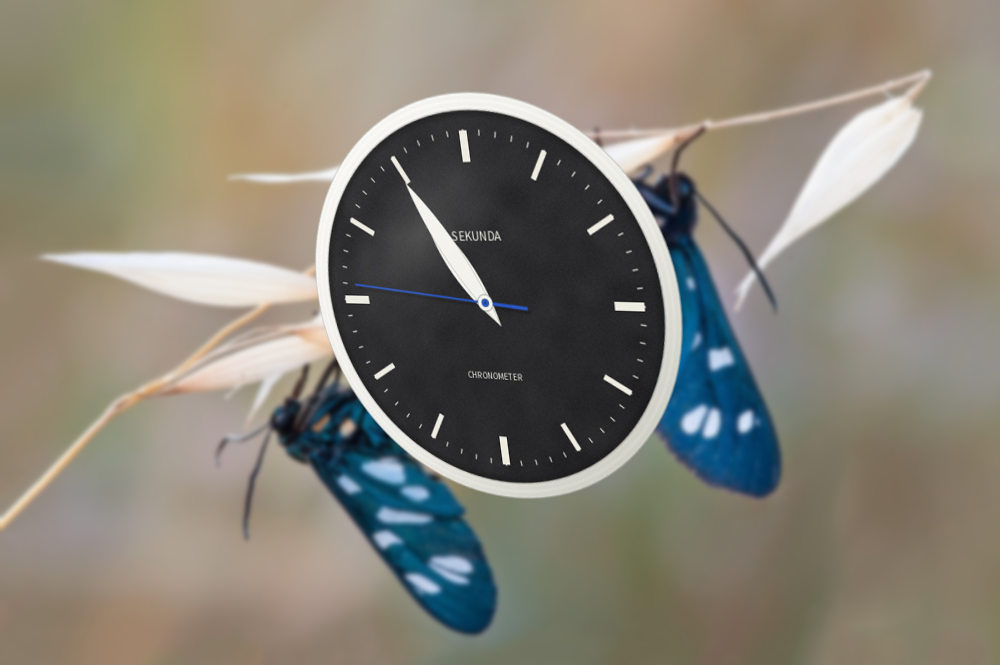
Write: {"hour": 10, "minute": 54, "second": 46}
